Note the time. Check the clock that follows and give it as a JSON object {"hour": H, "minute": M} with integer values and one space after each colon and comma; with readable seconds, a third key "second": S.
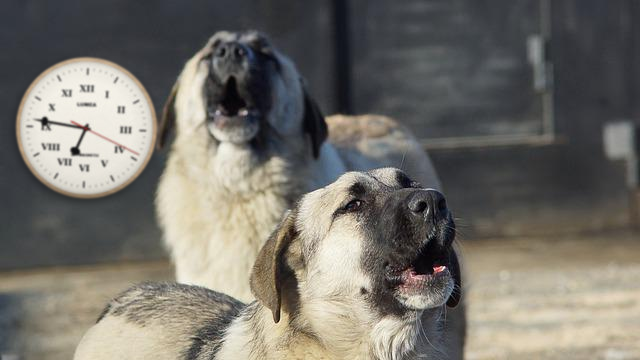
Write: {"hour": 6, "minute": 46, "second": 19}
